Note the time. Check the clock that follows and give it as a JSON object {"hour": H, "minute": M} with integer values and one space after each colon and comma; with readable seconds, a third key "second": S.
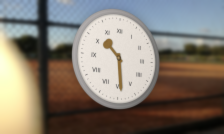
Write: {"hour": 10, "minute": 29}
